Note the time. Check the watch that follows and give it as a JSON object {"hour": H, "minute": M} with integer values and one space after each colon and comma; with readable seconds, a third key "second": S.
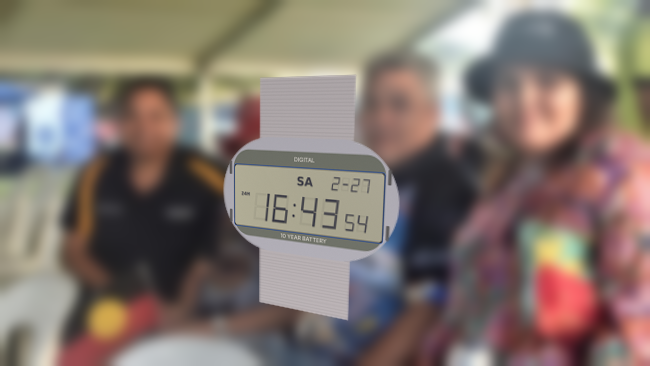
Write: {"hour": 16, "minute": 43, "second": 54}
